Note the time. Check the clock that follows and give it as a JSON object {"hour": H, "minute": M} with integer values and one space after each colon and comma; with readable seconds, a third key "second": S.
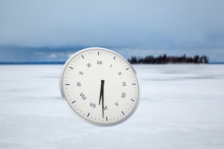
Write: {"hour": 6, "minute": 31}
